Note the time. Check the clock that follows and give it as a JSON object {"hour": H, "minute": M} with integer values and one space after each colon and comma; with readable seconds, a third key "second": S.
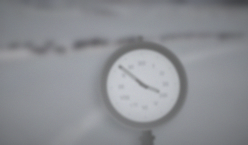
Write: {"hour": 3, "minute": 52}
